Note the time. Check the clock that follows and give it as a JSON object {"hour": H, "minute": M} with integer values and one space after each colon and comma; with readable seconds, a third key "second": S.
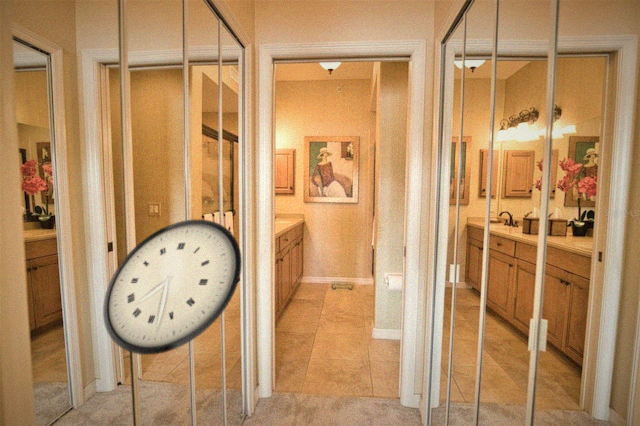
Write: {"hour": 7, "minute": 28}
